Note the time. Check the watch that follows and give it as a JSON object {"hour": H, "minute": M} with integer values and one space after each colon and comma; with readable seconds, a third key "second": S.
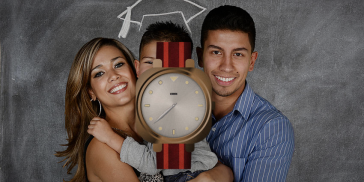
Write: {"hour": 7, "minute": 38}
